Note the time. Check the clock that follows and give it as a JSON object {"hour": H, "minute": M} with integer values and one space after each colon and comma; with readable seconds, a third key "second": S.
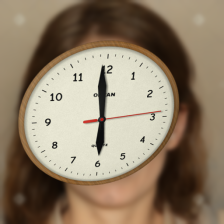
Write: {"hour": 5, "minute": 59, "second": 14}
